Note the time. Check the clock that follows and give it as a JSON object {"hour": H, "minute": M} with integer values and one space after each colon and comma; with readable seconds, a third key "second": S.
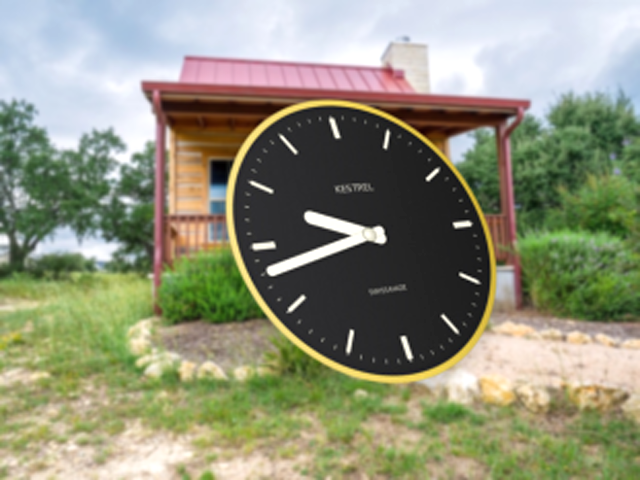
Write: {"hour": 9, "minute": 43}
